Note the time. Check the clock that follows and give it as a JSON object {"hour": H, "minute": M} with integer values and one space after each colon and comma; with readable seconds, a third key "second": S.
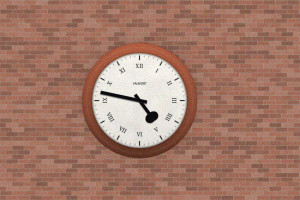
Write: {"hour": 4, "minute": 47}
